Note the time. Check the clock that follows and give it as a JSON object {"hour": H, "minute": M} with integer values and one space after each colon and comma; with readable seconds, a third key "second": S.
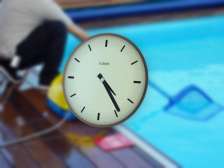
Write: {"hour": 4, "minute": 24}
